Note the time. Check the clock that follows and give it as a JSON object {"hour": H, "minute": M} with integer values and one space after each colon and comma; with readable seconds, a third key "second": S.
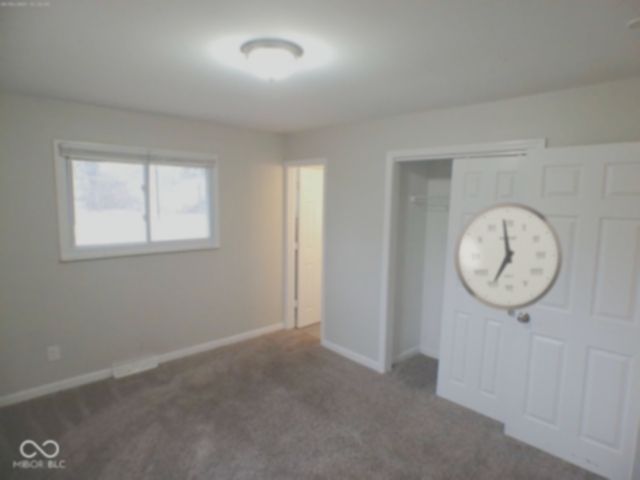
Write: {"hour": 6, "minute": 59}
